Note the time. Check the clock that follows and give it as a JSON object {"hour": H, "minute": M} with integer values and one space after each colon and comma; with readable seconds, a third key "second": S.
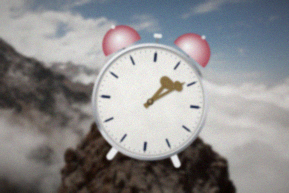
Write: {"hour": 1, "minute": 9}
